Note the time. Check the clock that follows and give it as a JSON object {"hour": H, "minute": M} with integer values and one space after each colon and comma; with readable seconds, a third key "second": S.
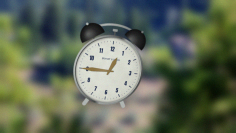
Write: {"hour": 12, "minute": 45}
